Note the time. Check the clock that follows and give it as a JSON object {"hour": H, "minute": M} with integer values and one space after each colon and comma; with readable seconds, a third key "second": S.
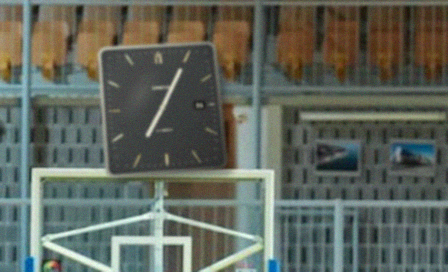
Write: {"hour": 7, "minute": 5}
